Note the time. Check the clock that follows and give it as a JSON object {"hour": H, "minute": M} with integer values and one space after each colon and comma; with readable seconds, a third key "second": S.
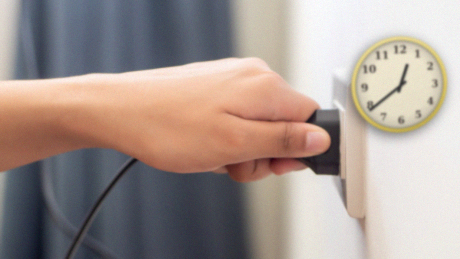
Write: {"hour": 12, "minute": 39}
